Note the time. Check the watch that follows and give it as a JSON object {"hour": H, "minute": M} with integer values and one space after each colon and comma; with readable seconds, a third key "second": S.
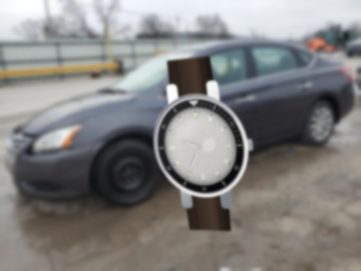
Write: {"hour": 9, "minute": 35}
